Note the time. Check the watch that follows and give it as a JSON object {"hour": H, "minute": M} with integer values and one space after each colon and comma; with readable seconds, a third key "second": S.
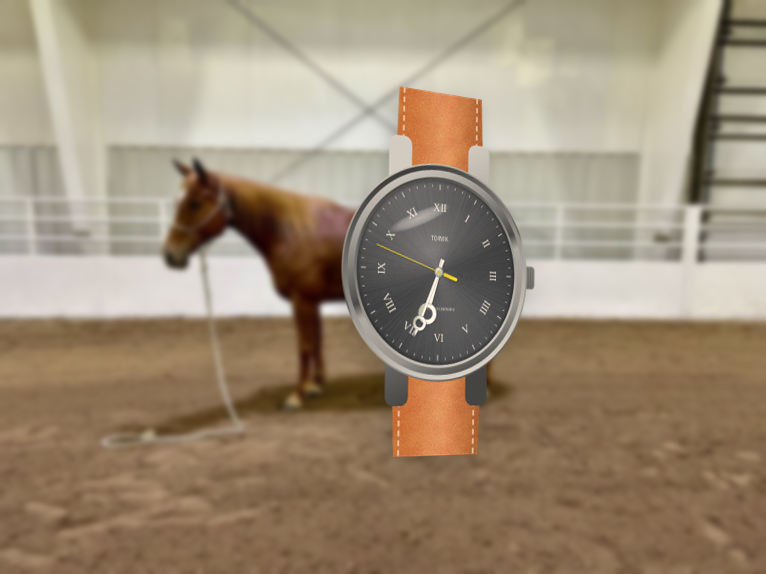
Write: {"hour": 6, "minute": 33, "second": 48}
